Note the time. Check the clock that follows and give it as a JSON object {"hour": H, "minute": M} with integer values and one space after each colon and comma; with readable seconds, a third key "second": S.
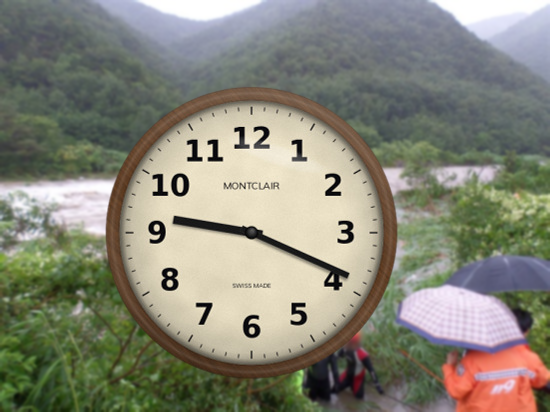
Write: {"hour": 9, "minute": 19}
